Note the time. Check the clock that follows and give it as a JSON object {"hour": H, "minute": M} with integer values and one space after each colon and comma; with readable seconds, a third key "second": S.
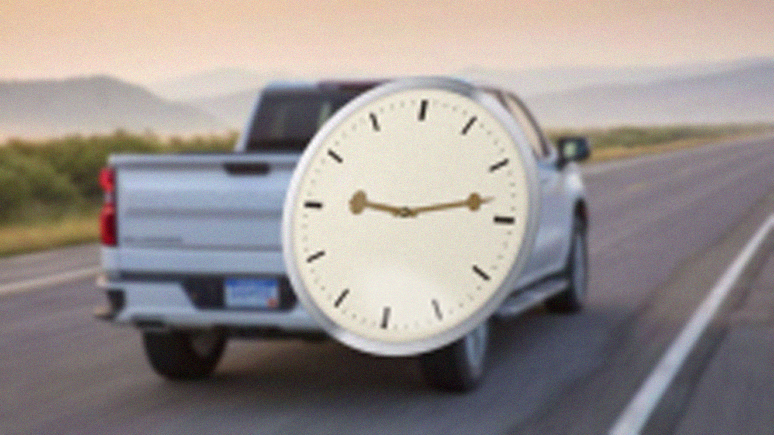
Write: {"hour": 9, "minute": 13}
